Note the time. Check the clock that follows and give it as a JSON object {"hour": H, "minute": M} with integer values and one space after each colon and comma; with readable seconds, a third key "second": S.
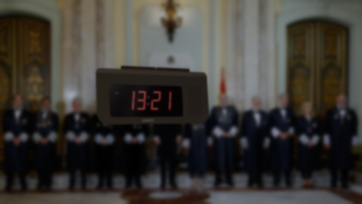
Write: {"hour": 13, "minute": 21}
